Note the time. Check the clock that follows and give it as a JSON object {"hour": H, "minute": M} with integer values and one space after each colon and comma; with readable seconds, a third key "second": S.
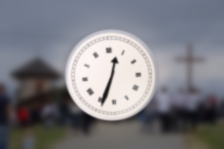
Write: {"hour": 12, "minute": 34}
